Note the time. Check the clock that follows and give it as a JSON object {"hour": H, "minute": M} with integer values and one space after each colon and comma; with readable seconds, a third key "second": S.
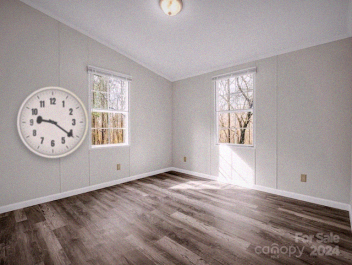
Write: {"hour": 9, "minute": 21}
